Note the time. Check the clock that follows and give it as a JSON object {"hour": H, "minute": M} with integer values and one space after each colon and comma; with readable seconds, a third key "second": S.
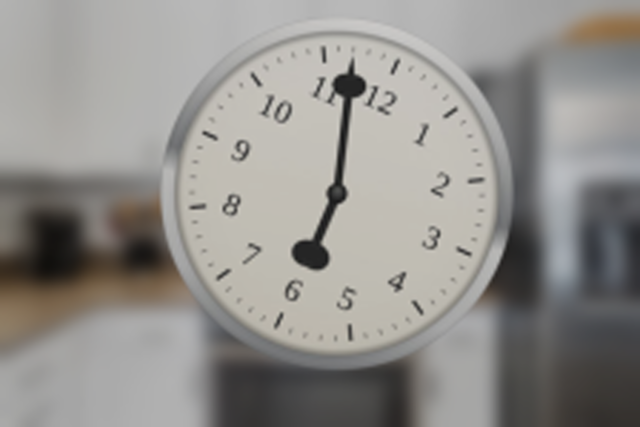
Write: {"hour": 5, "minute": 57}
